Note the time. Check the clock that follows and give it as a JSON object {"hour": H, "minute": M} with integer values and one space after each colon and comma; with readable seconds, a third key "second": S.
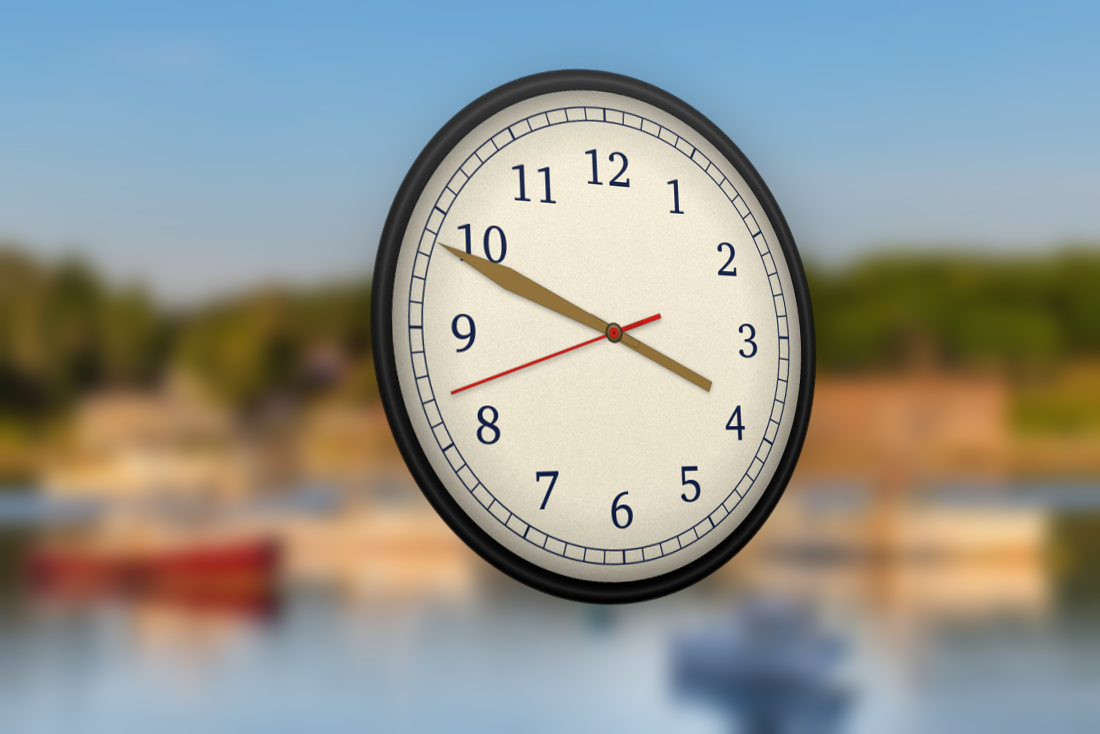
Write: {"hour": 3, "minute": 48, "second": 42}
